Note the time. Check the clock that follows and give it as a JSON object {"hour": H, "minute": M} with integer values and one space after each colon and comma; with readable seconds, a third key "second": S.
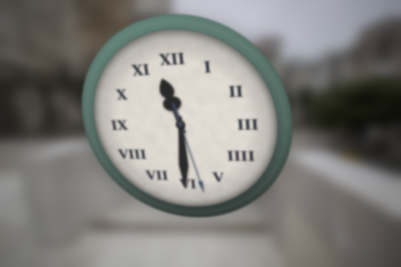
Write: {"hour": 11, "minute": 30, "second": 28}
